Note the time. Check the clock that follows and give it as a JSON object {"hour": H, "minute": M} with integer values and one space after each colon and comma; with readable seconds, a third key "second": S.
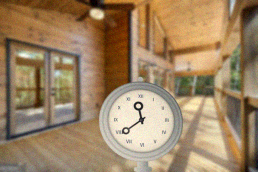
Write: {"hour": 11, "minute": 39}
